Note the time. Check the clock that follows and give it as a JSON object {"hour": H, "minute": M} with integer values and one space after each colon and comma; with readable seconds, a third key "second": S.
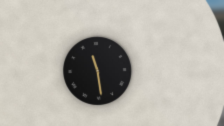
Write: {"hour": 11, "minute": 29}
